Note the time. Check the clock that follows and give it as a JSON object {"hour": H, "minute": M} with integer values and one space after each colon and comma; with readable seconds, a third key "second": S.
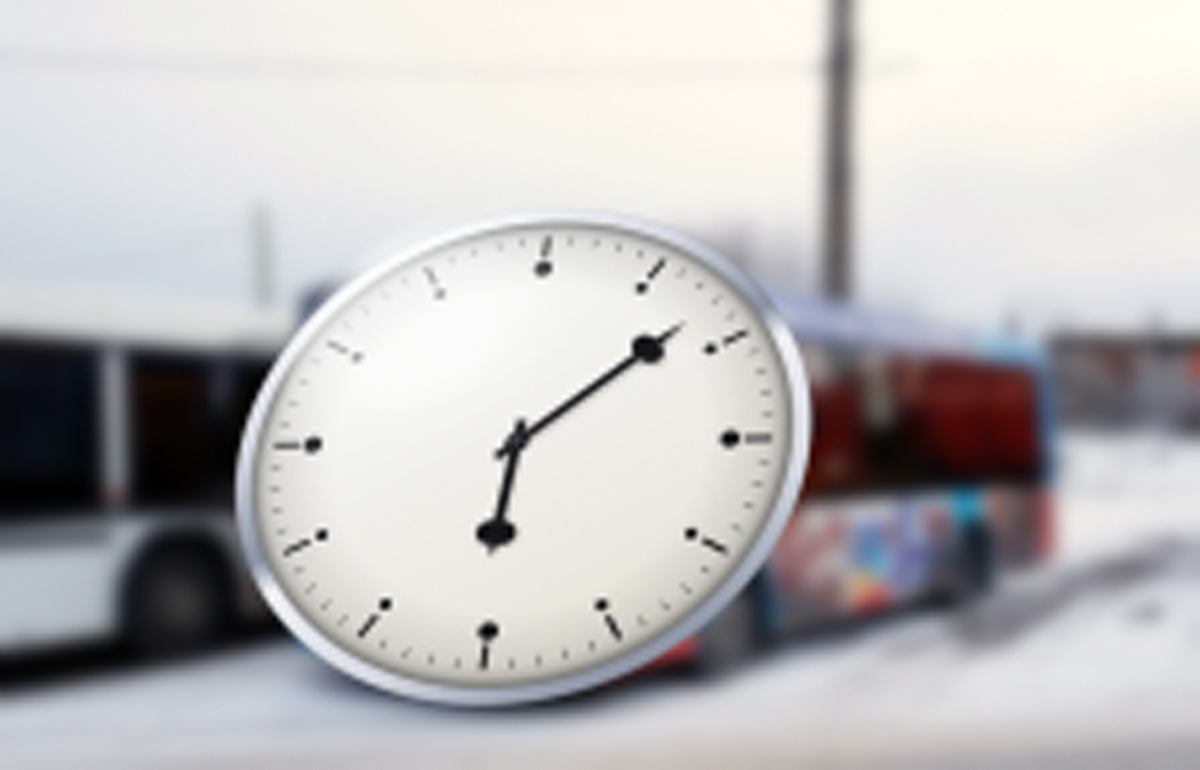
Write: {"hour": 6, "minute": 8}
